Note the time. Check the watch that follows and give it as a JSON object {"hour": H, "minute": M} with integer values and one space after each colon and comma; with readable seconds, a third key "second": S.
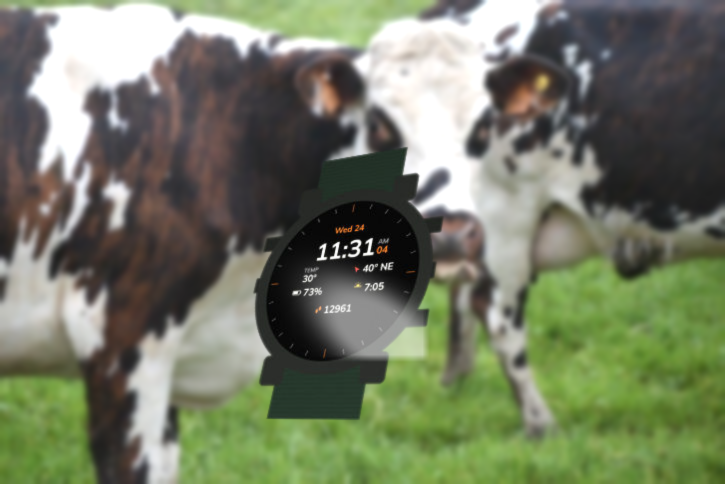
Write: {"hour": 11, "minute": 31, "second": 4}
